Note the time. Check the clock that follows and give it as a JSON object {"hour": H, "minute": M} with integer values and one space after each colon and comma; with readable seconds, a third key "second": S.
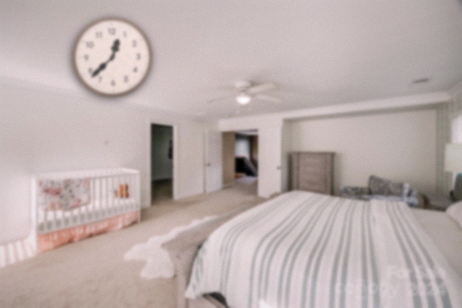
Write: {"hour": 12, "minute": 38}
